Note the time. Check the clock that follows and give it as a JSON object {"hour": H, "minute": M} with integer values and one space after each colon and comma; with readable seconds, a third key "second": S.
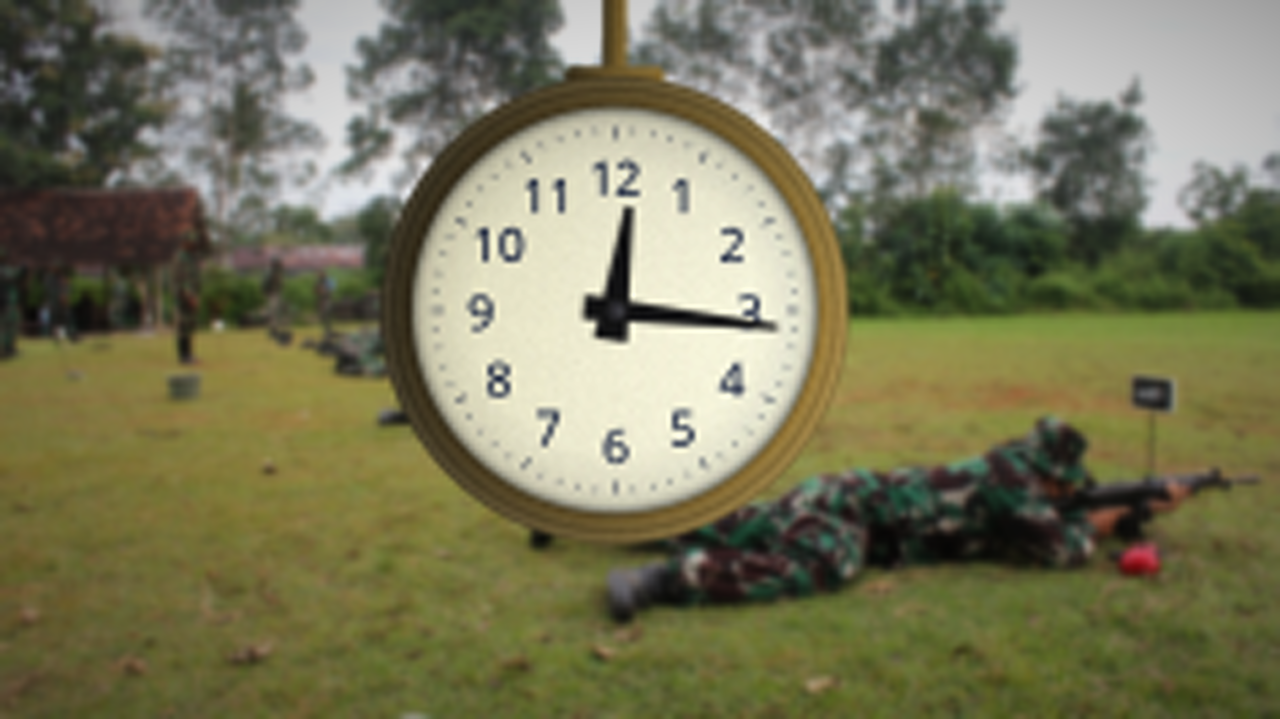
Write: {"hour": 12, "minute": 16}
